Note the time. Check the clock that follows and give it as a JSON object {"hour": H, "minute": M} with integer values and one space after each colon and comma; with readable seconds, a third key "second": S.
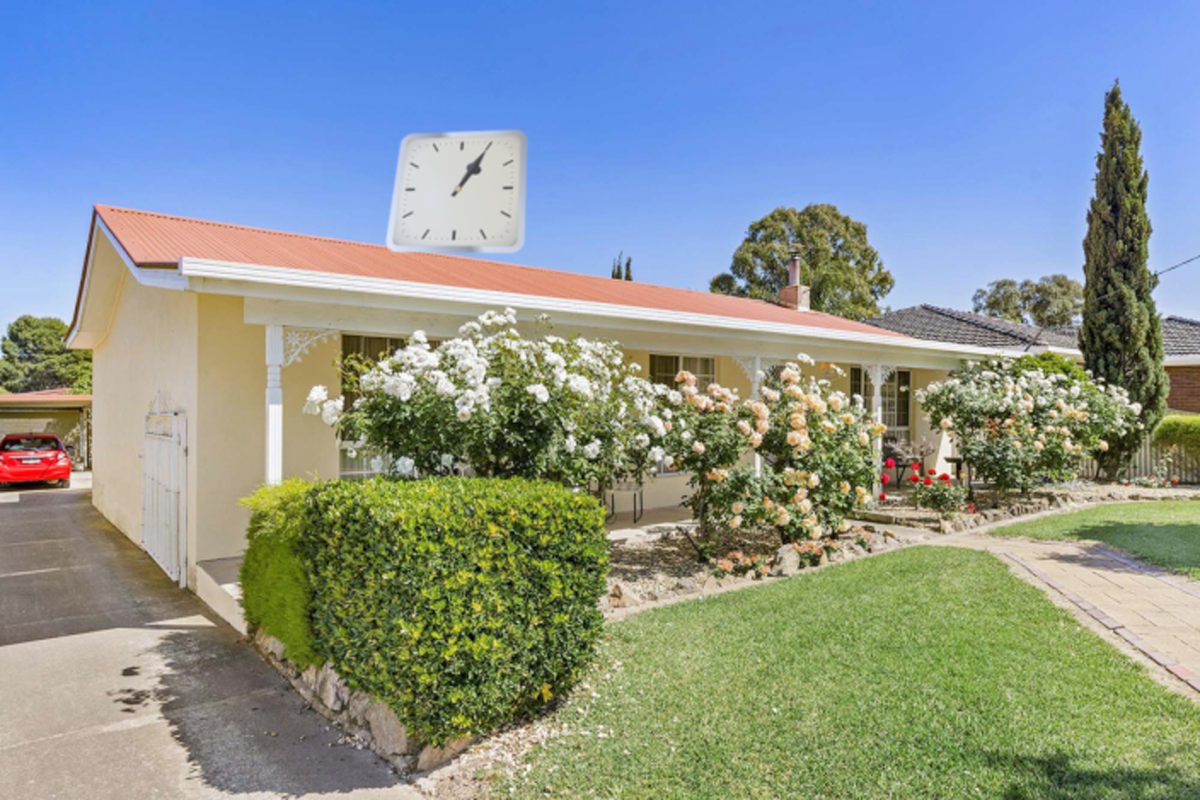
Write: {"hour": 1, "minute": 5}
